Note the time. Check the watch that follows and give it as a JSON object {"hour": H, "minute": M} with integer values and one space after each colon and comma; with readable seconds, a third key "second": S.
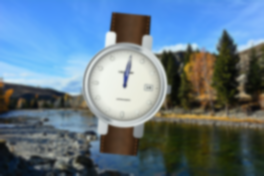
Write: {"hour": 12, "minute": 1}
